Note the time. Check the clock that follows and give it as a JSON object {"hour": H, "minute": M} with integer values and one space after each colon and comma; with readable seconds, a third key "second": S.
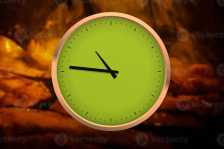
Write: {"hour": 10, "minute": 46}
